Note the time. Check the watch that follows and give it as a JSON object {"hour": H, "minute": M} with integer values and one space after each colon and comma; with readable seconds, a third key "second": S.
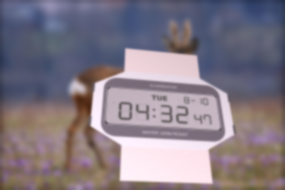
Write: {"hour": 4, "minute": 32, "second": 47}
